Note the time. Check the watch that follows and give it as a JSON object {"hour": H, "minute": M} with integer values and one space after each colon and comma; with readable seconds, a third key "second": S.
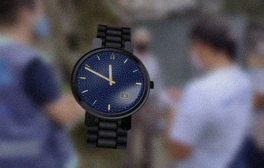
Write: {"hour": 11, "minute": 49}
